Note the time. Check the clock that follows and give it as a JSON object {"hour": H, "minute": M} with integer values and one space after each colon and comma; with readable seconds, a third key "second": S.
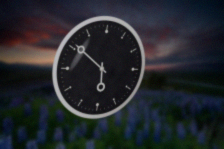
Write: {"hour": 5, "minute": 51}
